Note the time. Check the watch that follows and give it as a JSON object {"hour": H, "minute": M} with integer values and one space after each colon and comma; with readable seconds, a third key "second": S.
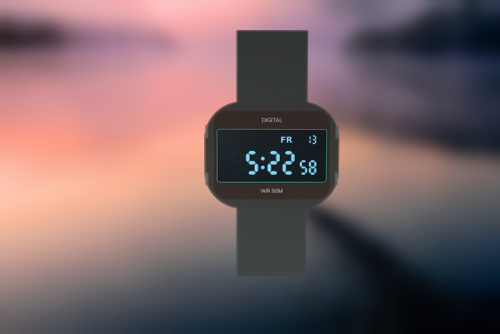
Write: {"hour": 5, "minute": 22, "second": 58}
